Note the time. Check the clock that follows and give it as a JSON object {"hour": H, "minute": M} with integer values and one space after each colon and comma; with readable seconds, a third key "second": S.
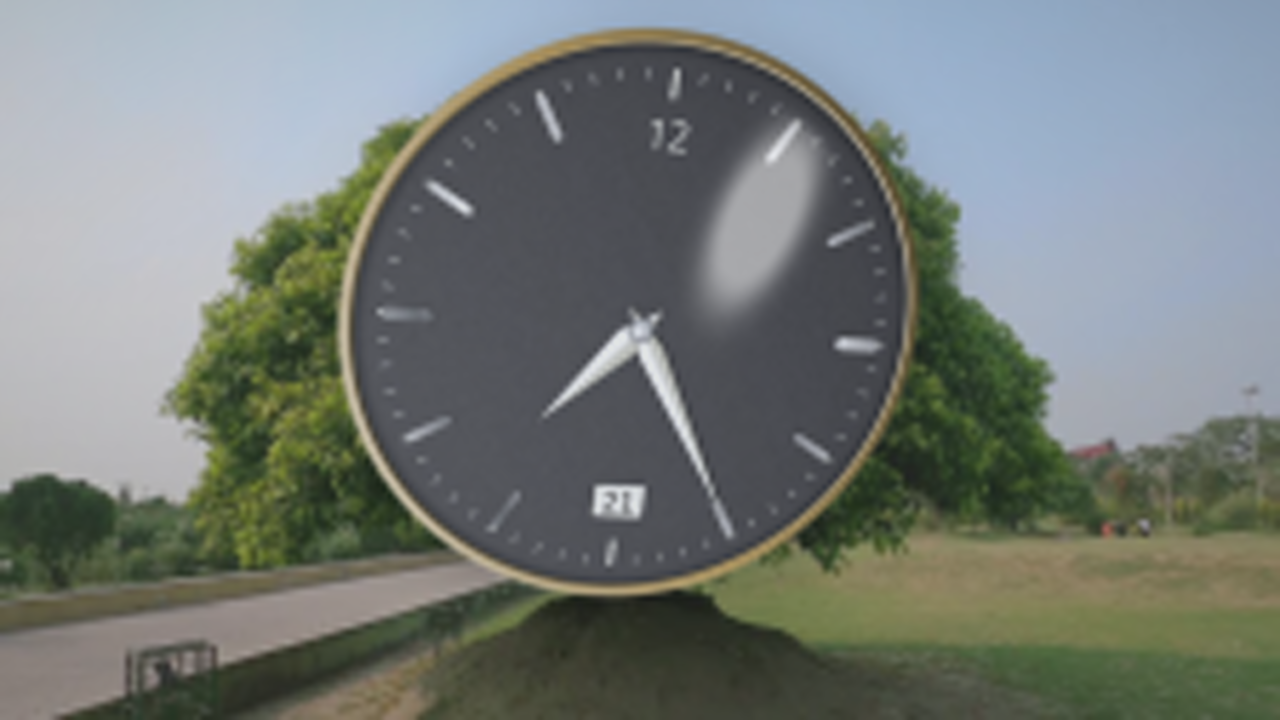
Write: {"hour": 7, "minute": 25}
